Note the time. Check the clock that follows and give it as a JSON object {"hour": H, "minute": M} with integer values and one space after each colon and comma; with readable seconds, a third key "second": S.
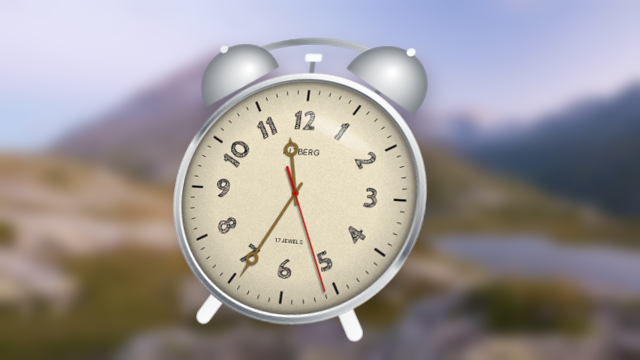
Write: {"hour": 11, "minute": 34, "second": 26}
